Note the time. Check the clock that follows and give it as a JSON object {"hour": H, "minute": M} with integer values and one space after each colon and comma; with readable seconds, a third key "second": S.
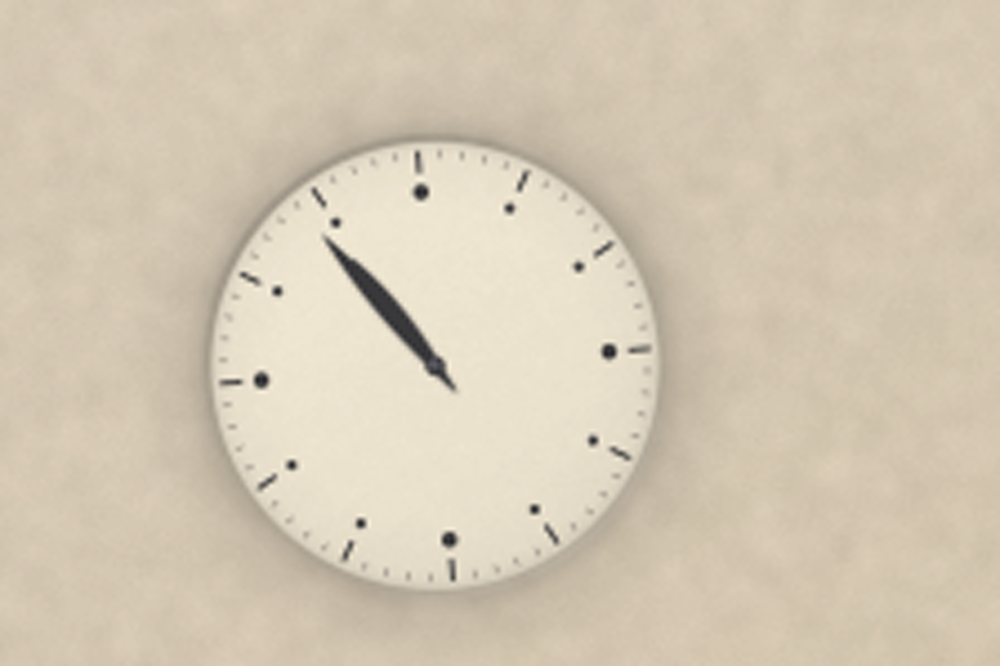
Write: {"hour": 10, "minute": 54}
